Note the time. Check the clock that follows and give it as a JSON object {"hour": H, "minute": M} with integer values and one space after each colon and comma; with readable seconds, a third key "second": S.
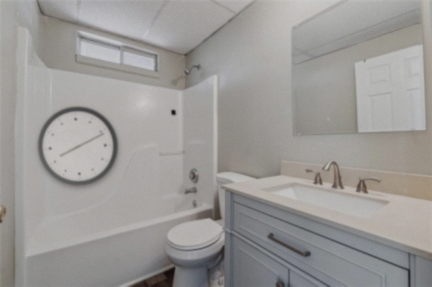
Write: {"hour": 8, "minute": 11}
